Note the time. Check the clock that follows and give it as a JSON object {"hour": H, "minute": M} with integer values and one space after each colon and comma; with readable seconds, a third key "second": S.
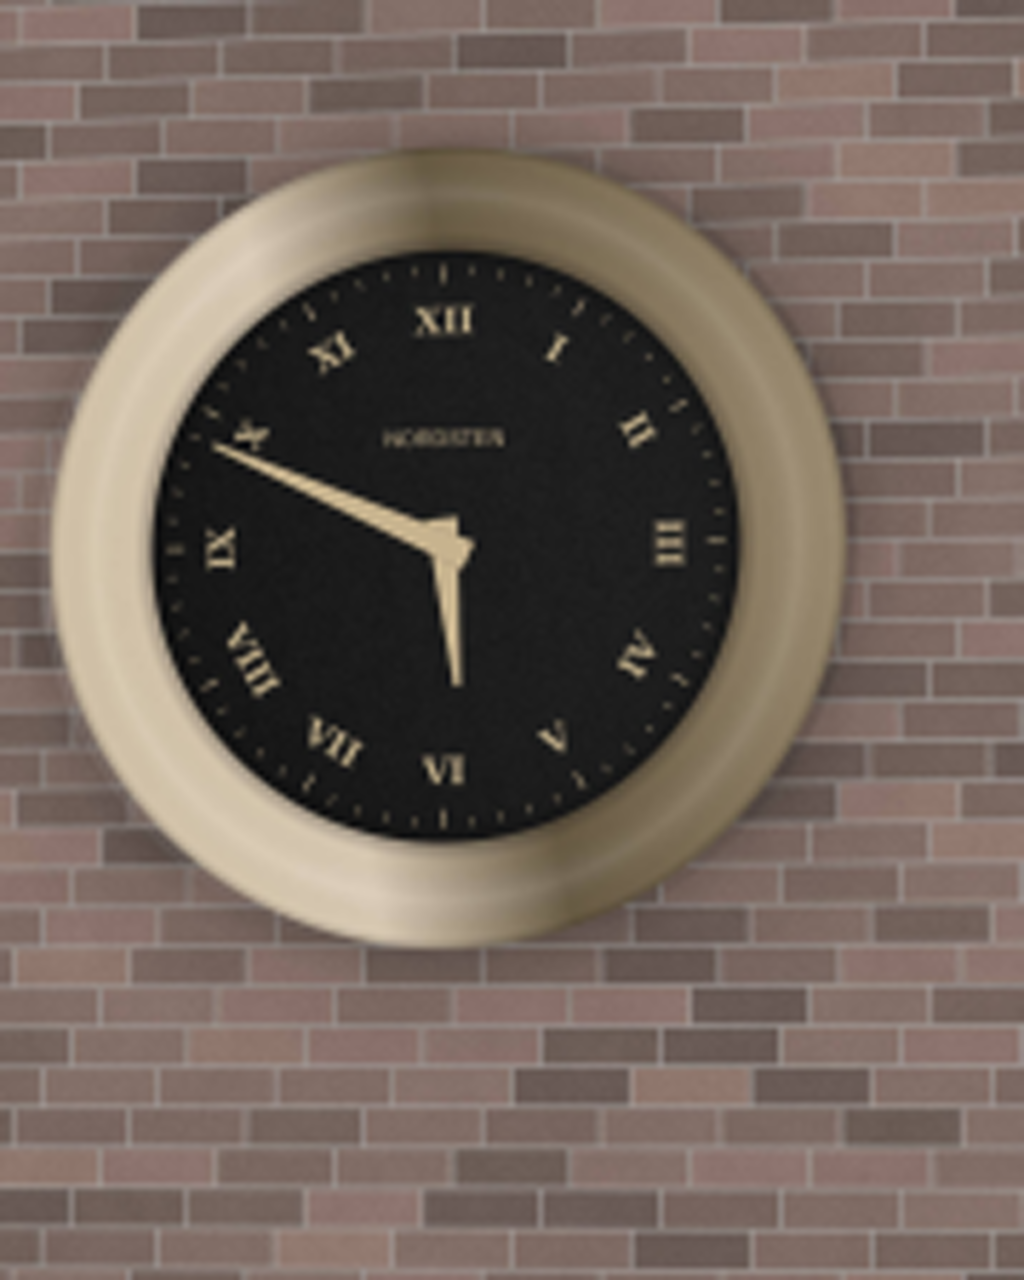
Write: {"hour": 5, "minute": 49}
